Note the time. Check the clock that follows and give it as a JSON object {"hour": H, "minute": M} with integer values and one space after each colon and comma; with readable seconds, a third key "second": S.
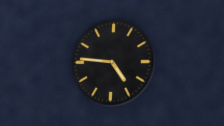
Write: {"hour": 4, "minute": 46}
